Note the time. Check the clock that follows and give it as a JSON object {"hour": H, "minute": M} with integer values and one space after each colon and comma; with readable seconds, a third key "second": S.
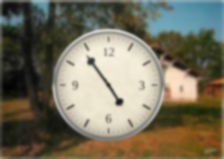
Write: {"hour": 4, "minute": 54}
